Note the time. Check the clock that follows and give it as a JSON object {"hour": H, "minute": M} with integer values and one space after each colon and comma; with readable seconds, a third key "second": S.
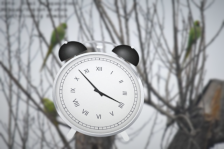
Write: {"hour": 3, "minute": 53}
